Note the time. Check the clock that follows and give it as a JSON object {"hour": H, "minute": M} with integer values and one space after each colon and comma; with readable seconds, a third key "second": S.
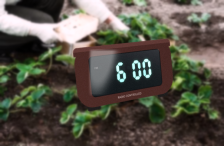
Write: {"hour": 6, "minute": 0}
